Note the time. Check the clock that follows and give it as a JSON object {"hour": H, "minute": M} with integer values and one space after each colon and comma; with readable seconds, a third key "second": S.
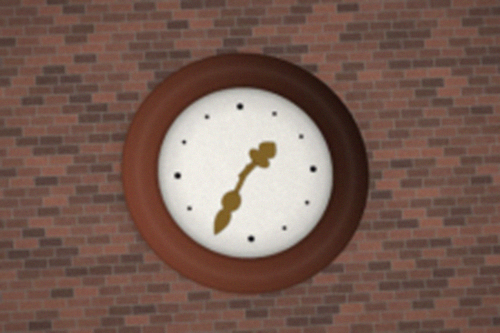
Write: {"hour": 1, "minute": 35}
